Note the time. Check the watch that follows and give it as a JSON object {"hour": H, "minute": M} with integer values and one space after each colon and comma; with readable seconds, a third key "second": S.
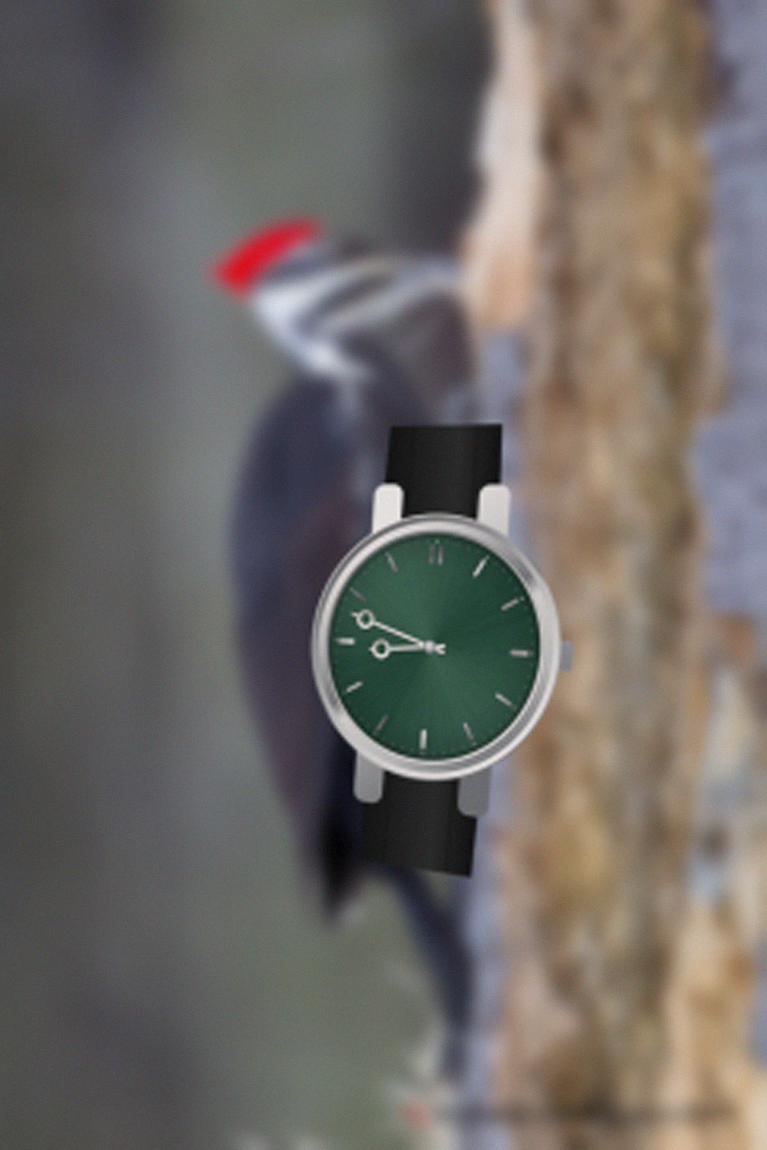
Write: {"hour": 8, "minute": 48}
